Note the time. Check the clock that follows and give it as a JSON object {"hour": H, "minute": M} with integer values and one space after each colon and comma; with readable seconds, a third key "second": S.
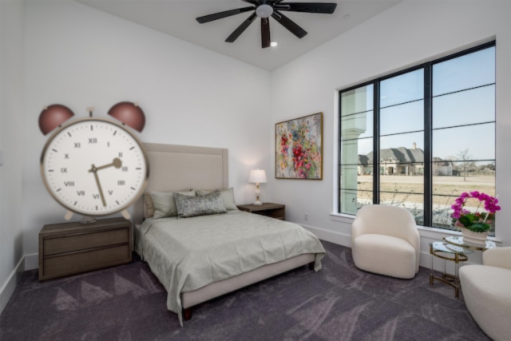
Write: {"hour": 2, "minute": 28}
